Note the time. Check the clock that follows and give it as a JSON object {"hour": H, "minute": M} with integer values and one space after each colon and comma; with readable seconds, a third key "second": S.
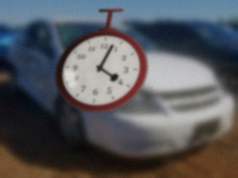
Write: {"hour": 4, "minute": 3}
